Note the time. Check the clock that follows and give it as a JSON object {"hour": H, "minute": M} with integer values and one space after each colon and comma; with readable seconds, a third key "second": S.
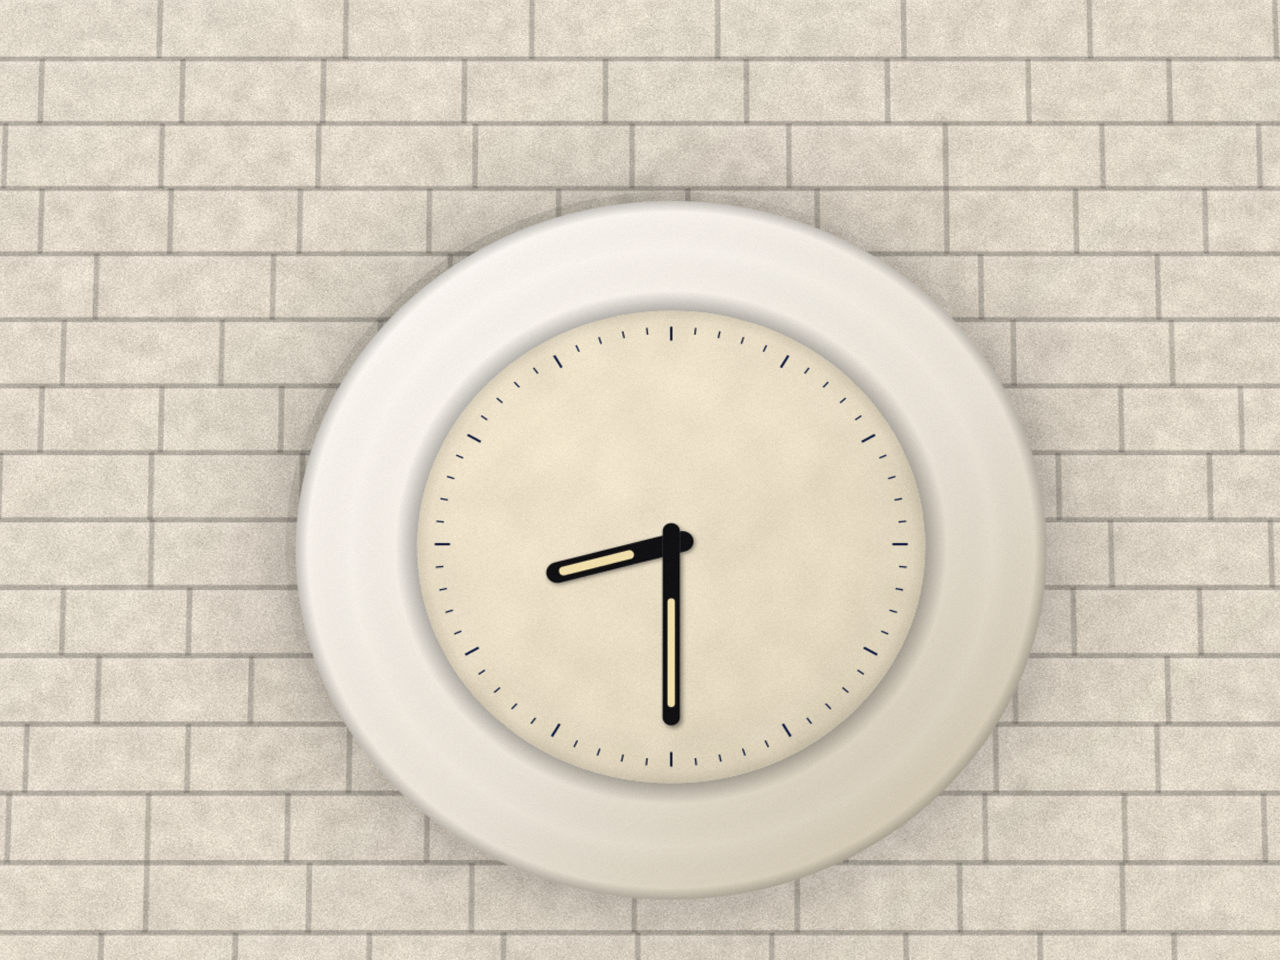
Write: {"hour": 8, "minute": 30}
